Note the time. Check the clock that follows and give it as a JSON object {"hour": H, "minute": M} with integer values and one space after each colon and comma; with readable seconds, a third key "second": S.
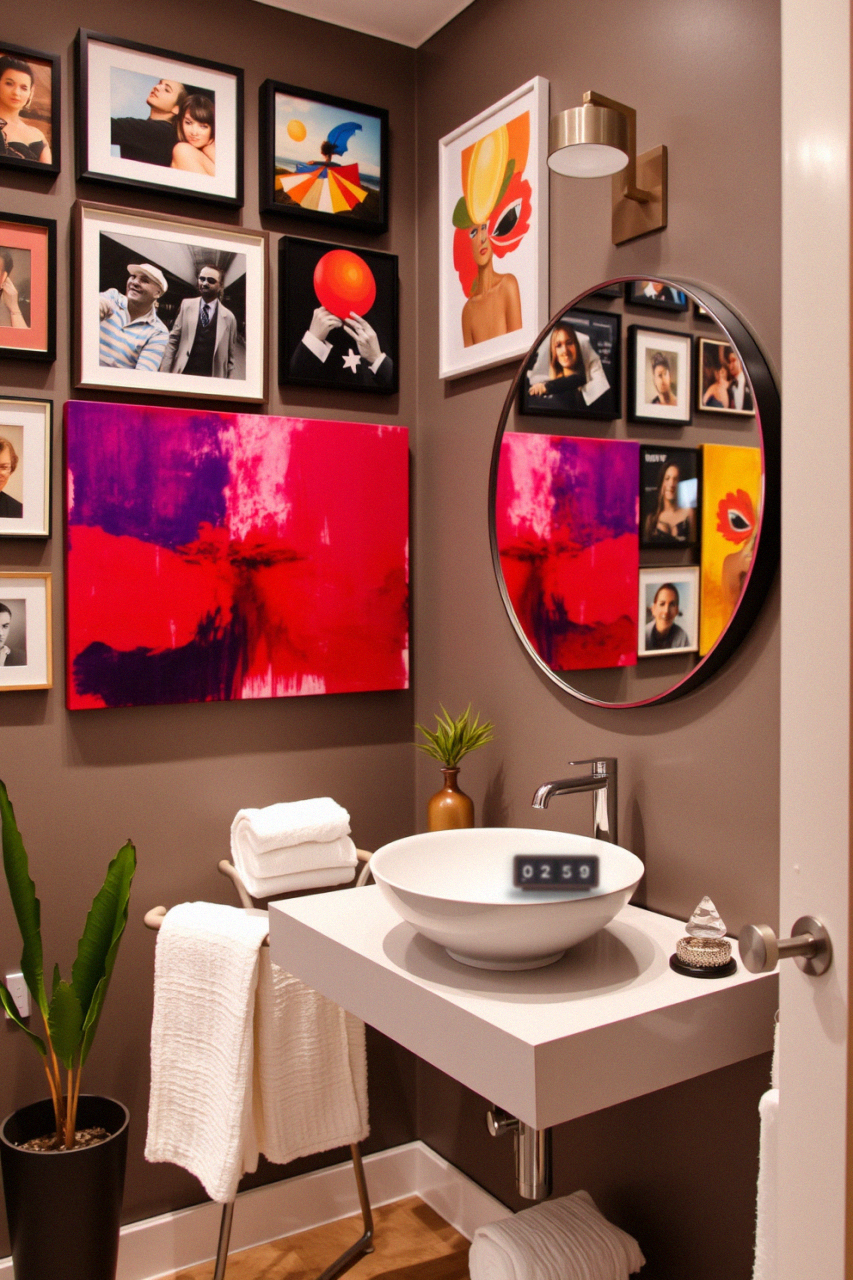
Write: {"hour": 2, "minute": 59}
